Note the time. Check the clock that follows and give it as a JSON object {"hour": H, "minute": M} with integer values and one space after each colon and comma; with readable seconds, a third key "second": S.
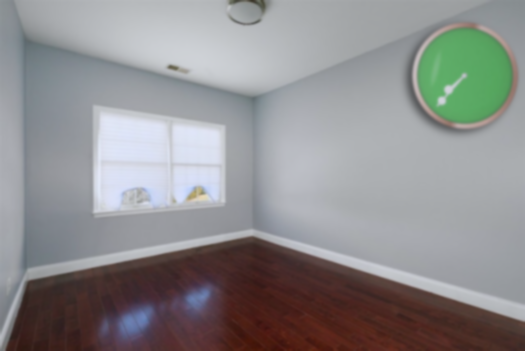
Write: {"hour": 7, "minute": 37}
